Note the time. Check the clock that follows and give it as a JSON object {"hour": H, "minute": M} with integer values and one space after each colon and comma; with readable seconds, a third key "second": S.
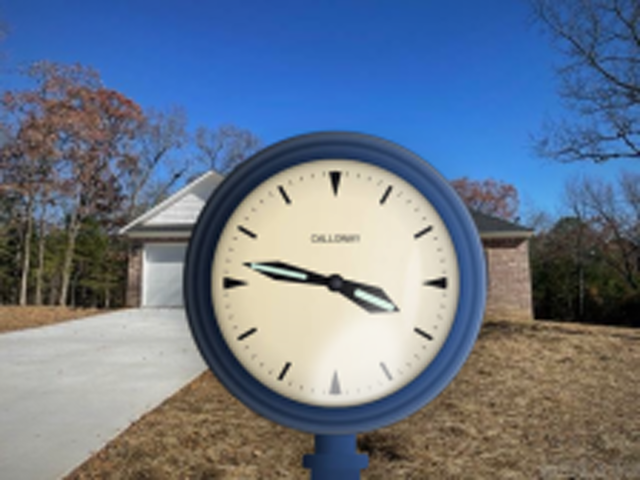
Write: {"hour": 3, "minute": 47}
